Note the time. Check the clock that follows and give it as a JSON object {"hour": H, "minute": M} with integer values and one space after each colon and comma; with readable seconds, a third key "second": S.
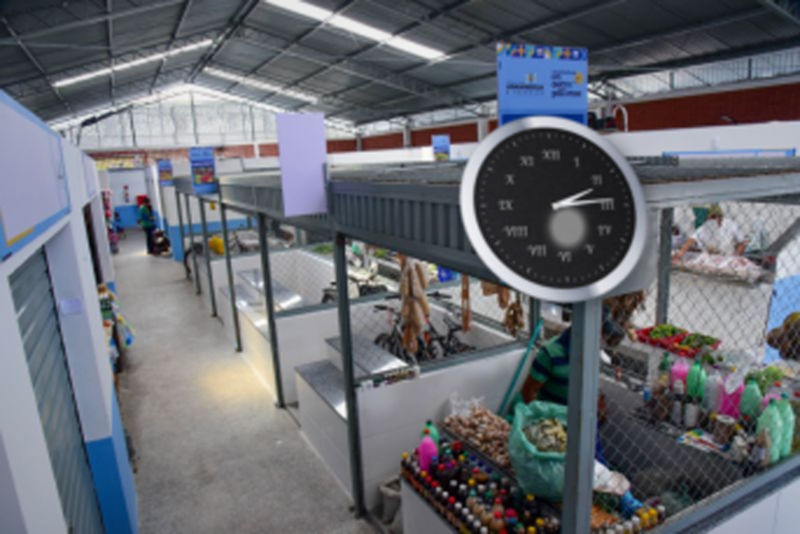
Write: {"hour": 2, "minute": 14}
